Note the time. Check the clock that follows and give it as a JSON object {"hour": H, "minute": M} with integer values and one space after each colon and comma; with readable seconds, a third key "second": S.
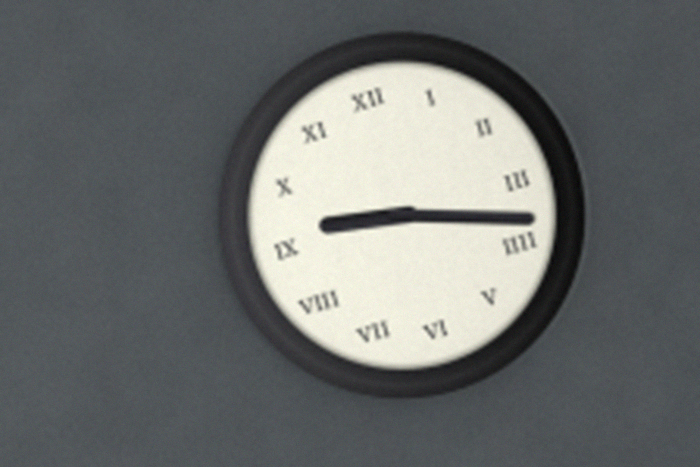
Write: {"hour": 9, "minute": 18}
